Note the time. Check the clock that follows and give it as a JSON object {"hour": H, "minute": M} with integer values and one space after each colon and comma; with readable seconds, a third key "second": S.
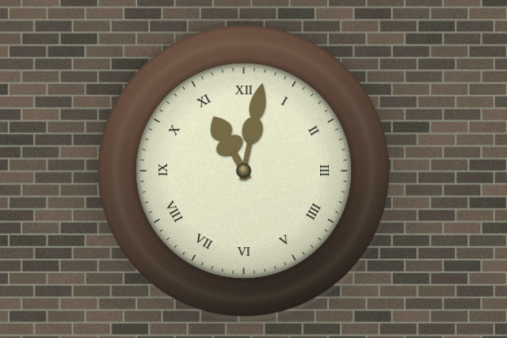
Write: {"hour": 11, "minute": 2}
